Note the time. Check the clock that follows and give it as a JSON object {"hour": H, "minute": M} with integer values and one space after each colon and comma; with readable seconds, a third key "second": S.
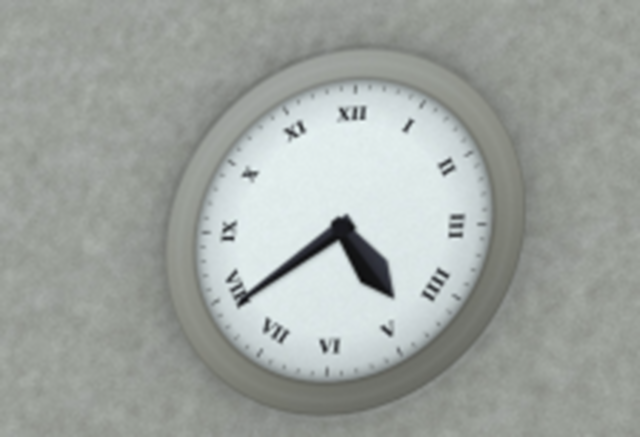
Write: {"hour": 4, "minute": 39}
